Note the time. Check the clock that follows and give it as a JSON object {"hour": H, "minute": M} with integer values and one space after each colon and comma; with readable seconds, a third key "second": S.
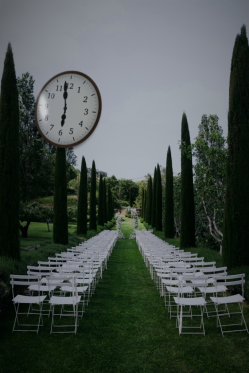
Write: {"hour": 5, "minute": 58}
